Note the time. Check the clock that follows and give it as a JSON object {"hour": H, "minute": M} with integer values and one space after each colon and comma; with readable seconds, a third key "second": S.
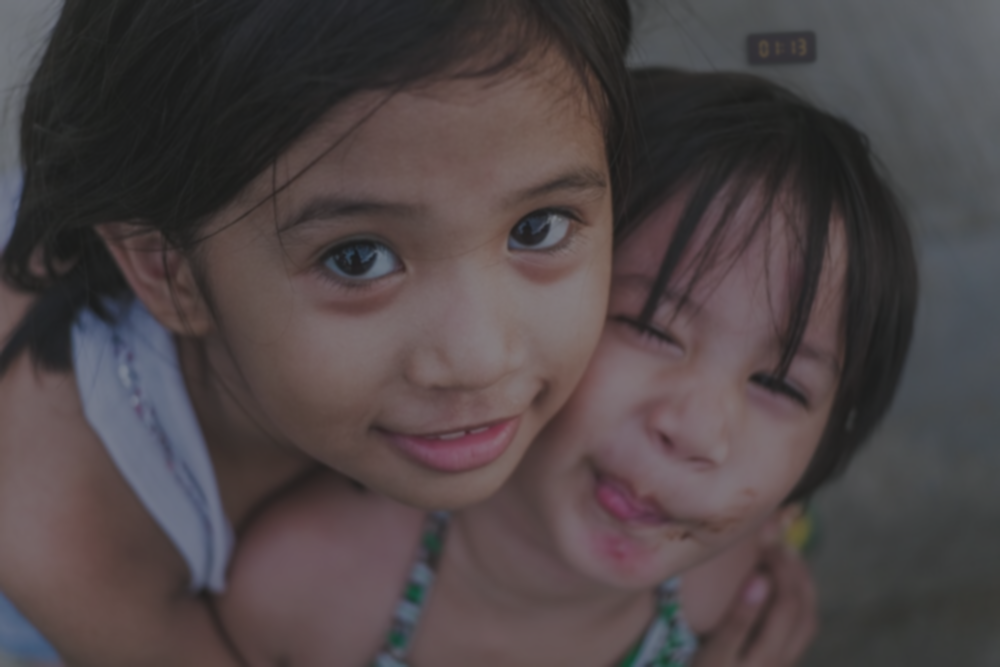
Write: {"hour": 1, "minute": 13}
